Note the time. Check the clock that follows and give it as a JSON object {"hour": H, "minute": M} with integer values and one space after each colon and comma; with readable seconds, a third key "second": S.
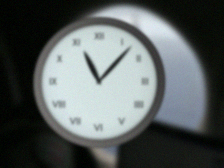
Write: {"hour": 11, "minute": 7}
